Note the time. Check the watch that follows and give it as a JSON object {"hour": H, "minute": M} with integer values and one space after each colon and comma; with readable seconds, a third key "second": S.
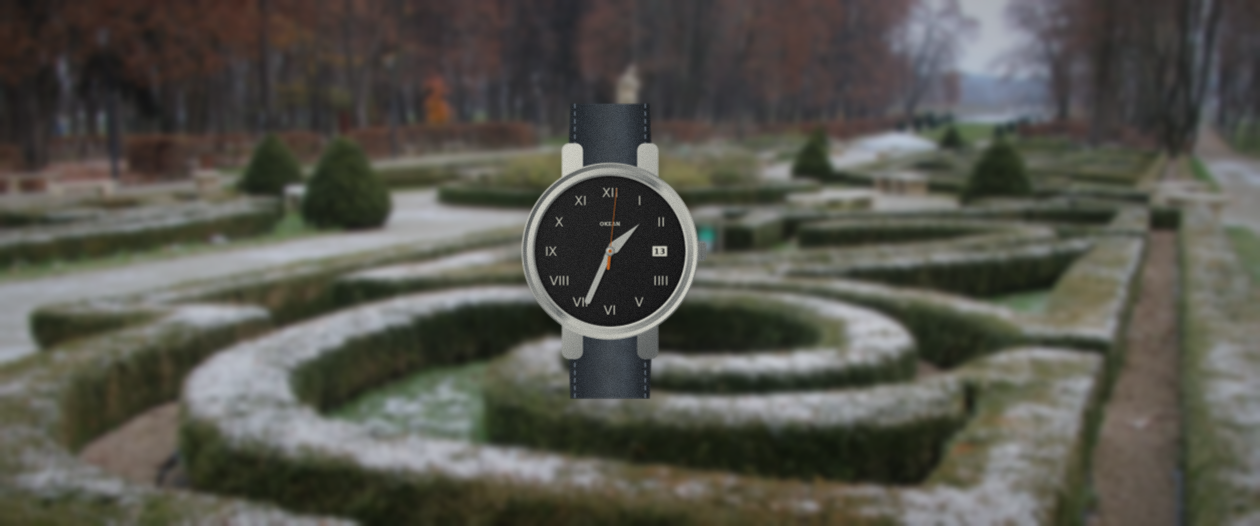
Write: {"hour": 1, "minute": 34, "second": 1}
